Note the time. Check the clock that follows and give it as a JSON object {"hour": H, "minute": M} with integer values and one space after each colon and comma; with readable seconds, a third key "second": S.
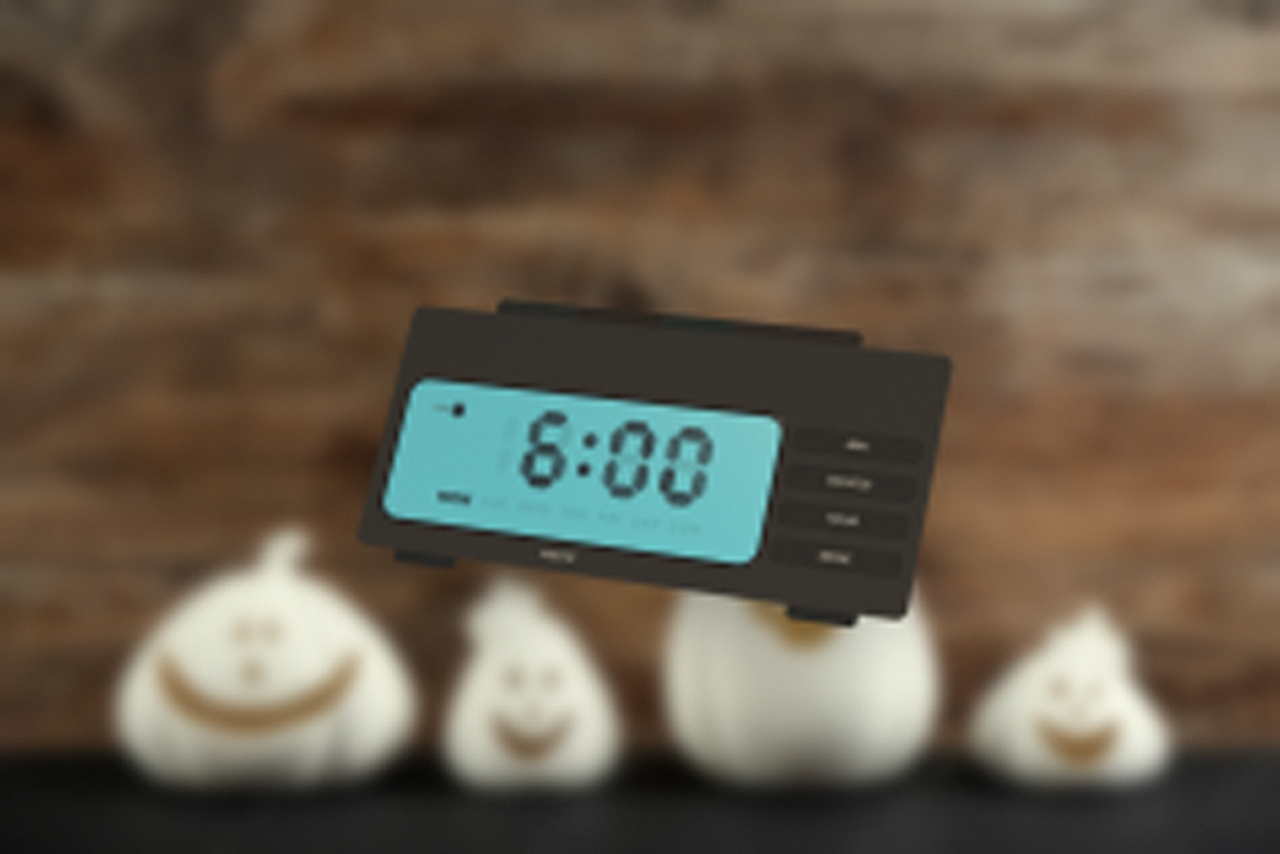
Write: {"hour": 6, "minute": 0}
